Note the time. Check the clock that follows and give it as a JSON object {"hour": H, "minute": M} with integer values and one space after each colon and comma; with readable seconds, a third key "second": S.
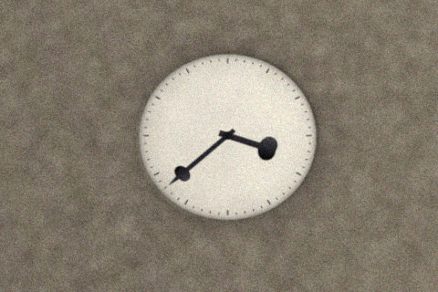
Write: {"hour": 3, "minute": 38}
